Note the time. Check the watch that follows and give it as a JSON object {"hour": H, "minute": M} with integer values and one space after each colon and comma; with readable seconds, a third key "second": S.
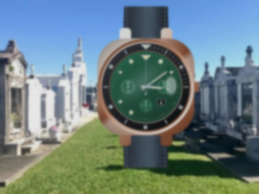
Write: {"hour": 3, "minute": 9}
